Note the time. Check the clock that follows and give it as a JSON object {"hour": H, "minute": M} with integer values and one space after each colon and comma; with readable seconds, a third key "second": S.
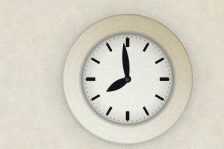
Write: {"hour": 7, "minute": 59}
